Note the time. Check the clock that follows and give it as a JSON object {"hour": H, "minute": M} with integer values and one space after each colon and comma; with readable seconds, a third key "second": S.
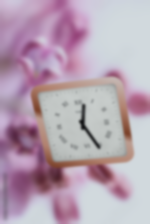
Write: {"hour": 12, "minute": 26}
